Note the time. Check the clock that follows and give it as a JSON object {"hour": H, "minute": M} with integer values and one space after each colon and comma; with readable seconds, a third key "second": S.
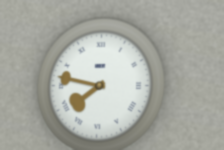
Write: {"hour": 7, "minute": 47}
